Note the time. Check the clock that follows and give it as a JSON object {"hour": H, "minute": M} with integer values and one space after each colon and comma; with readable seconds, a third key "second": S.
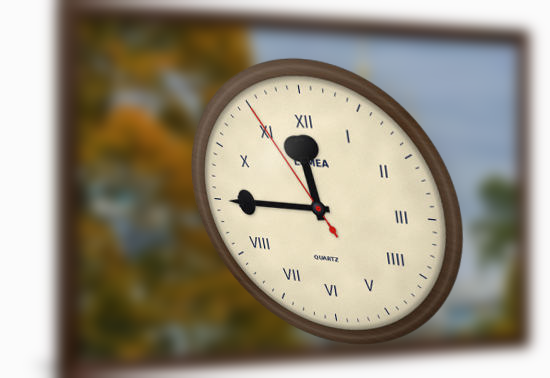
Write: {"hour": 11, "minute": 44, "second": 55}
